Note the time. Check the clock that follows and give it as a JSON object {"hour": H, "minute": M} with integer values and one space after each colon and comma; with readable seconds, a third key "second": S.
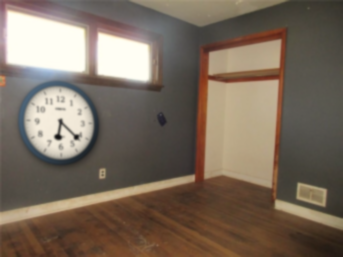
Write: {"hour": 6, "minute": 22}
